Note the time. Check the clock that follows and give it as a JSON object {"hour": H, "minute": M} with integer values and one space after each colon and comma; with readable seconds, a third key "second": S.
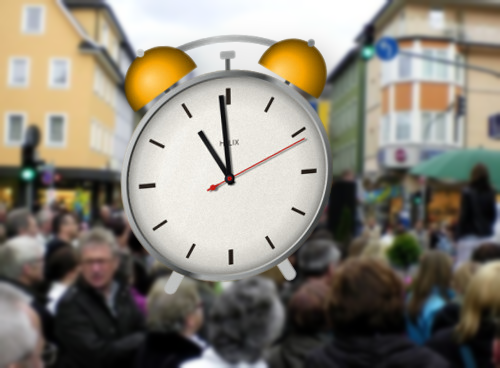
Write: {"hour": 10, "minute": 59, "second": 11}
